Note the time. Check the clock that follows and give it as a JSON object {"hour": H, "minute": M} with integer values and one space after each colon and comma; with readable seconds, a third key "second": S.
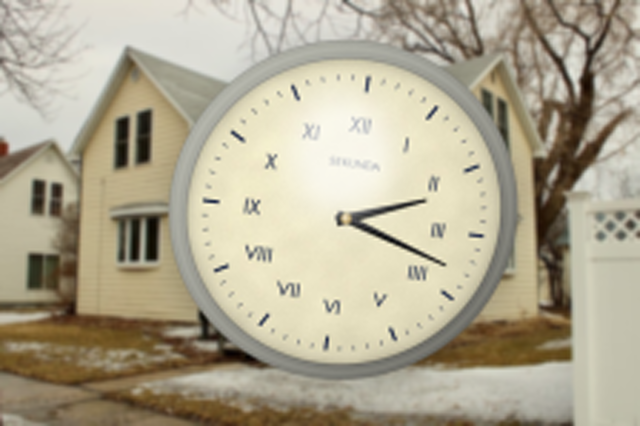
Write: {"hour": 2, "minute": 18}
